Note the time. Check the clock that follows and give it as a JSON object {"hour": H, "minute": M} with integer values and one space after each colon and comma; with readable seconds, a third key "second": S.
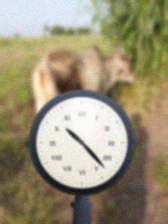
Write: {"hour": 10, "minute": 23}
